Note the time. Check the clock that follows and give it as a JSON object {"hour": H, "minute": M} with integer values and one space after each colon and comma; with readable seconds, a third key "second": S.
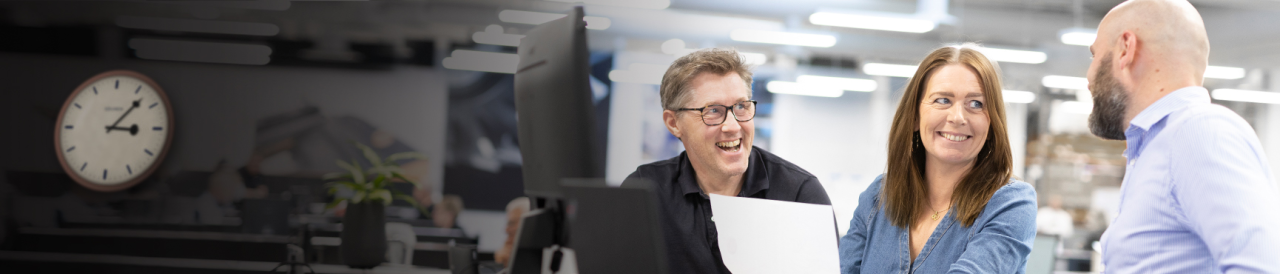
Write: {"hour": 3, "minute": 7}
